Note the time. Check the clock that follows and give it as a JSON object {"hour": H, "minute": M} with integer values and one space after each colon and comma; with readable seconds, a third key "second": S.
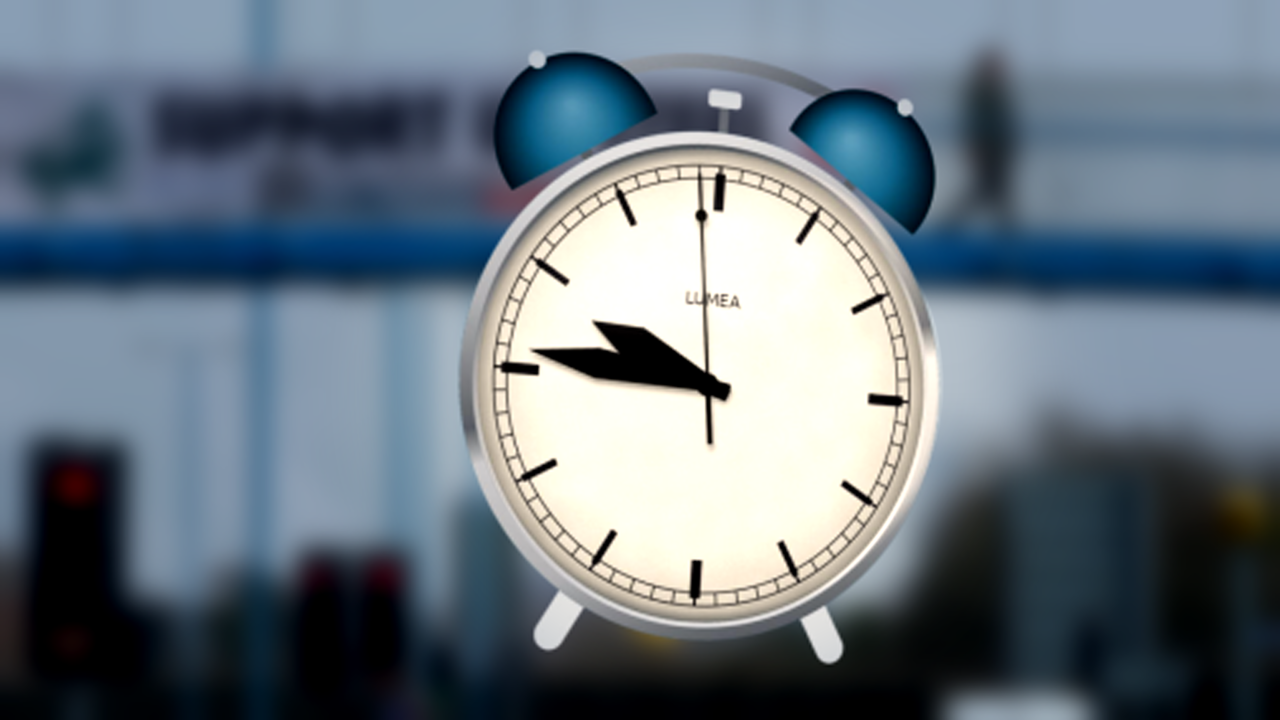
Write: {"hour": 9, "minute": 45, "second": 59}
